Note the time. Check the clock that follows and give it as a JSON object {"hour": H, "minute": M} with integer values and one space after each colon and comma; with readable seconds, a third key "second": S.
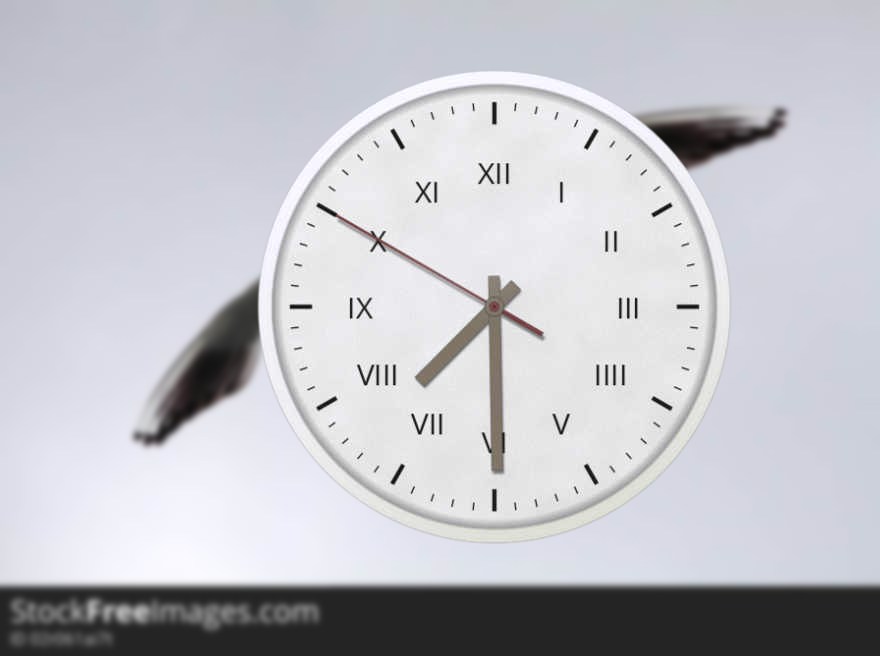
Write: {"hour": 7, "minute": 29, "second": 50}
